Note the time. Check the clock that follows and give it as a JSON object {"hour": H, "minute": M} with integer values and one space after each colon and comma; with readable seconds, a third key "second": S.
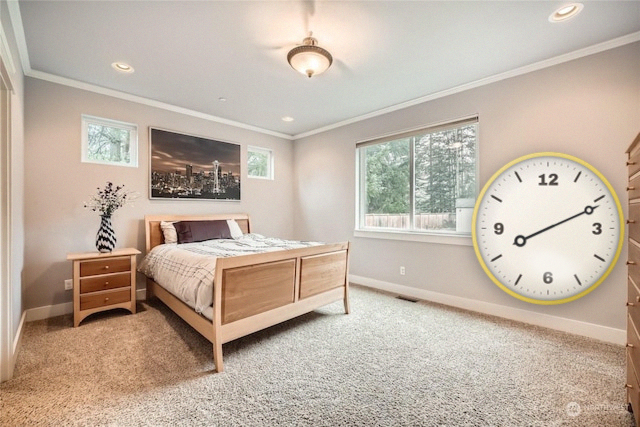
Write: {"hour": 8, "minute": 11}
